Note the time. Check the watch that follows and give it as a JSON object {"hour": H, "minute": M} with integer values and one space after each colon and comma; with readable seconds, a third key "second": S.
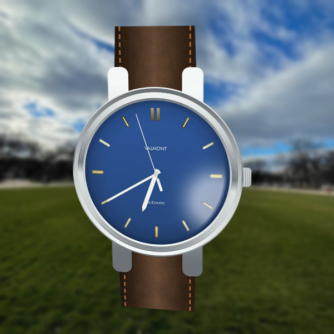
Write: {"hour": 6, "minute": 39, "second": 57}
